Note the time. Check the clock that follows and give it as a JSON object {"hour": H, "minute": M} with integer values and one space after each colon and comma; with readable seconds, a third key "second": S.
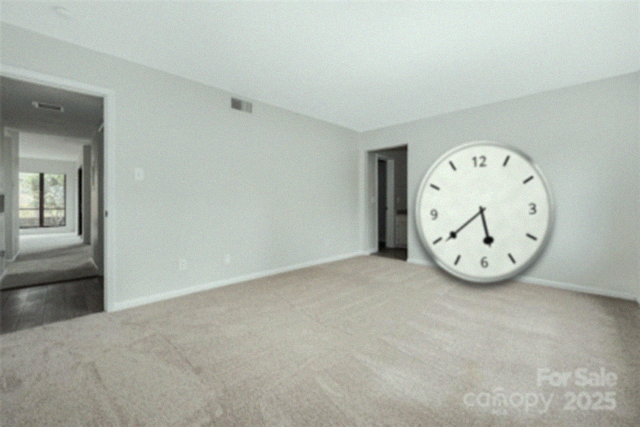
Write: {"hour": 5, "minute": 39}
